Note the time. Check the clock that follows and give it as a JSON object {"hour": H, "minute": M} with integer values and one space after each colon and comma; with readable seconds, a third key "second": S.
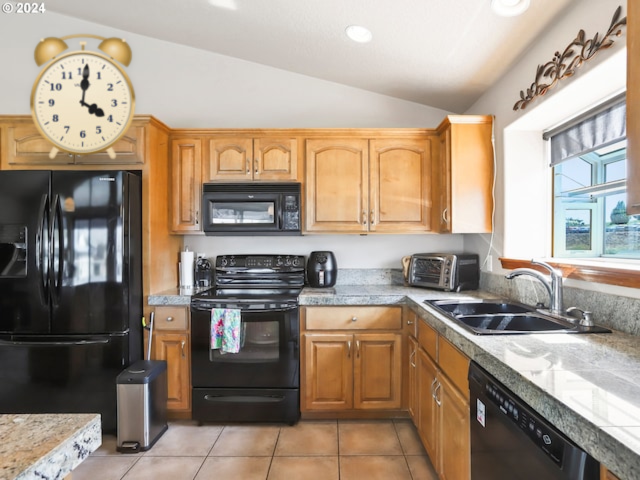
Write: {"hour": 4, "minute": 1}
